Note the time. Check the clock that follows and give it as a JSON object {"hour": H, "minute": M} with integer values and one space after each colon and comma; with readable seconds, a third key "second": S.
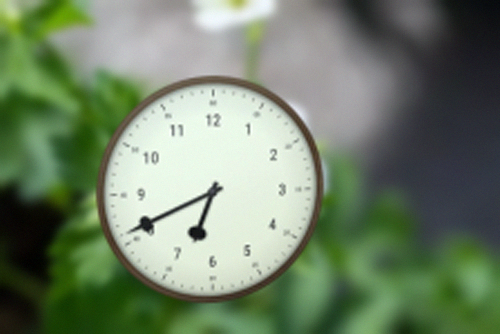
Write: {"hour": 6, "minute": 41}
